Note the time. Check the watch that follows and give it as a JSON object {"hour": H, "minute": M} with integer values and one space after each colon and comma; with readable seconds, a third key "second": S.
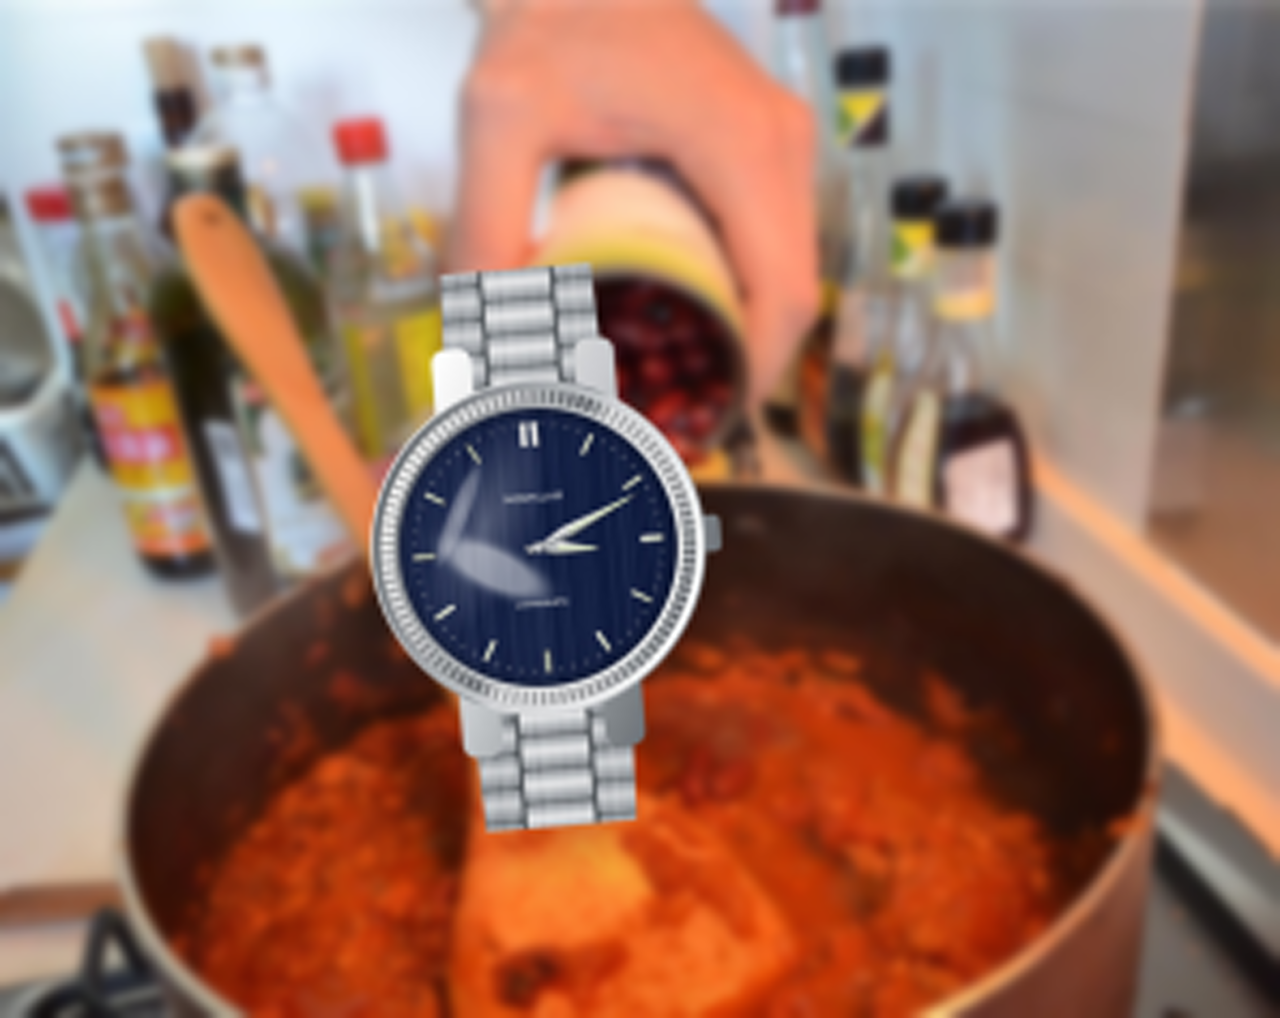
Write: {"hour": 3, "minute": 11}
